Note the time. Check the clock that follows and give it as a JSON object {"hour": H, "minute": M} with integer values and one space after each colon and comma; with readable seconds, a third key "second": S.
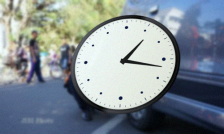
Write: {"hour": 1, "minute": 17}
